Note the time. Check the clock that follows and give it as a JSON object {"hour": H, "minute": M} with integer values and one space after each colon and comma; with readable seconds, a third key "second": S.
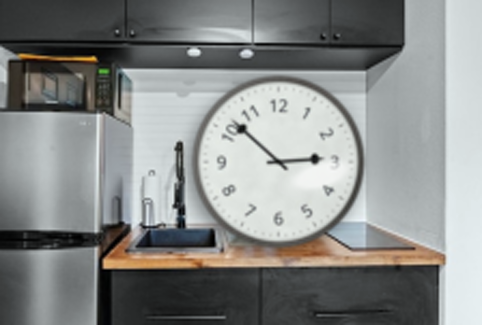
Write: {"hour": 2, "minute": 52}
